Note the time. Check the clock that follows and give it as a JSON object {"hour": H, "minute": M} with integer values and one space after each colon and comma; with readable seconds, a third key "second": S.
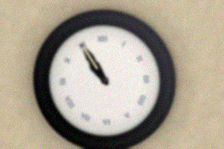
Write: {"hour": 10, "minute": 55}
